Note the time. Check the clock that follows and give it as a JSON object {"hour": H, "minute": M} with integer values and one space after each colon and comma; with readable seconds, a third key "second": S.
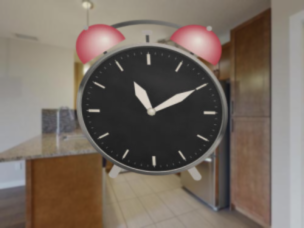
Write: {"hour": 11, "minute": 10}
